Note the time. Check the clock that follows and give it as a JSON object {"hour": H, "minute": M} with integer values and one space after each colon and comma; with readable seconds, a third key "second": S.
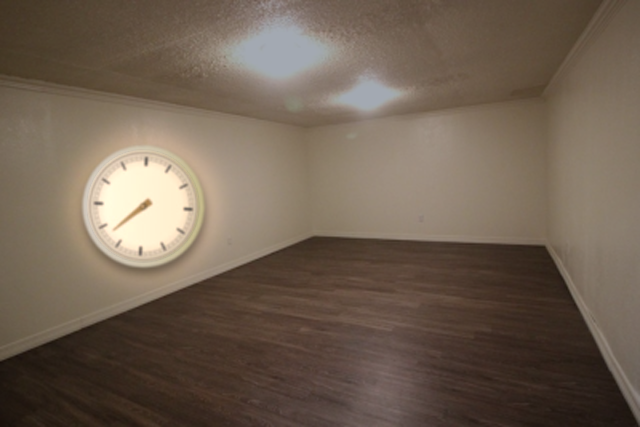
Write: {"hour": 7, "minute": 38}
